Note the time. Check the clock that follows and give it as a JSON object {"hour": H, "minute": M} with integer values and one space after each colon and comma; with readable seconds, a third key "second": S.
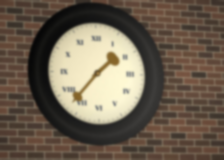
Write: {"hour": 1, "minute": 37}
